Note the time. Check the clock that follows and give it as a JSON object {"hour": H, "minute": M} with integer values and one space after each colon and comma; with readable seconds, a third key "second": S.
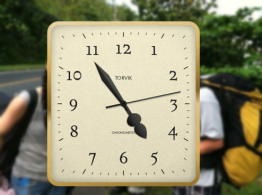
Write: {"hour": 4, "minute": 54, "second": 13}
